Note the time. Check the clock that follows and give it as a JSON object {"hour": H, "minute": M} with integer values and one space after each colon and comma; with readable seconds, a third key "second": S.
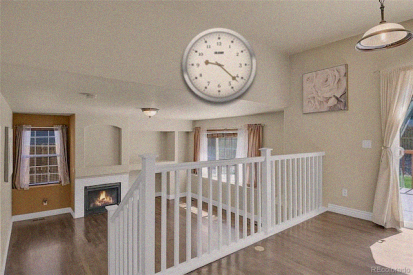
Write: {"hour": 9, "minute": 22}
